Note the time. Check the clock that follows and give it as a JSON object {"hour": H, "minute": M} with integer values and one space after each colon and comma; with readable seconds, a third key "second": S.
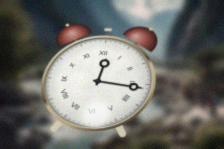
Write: {"hour": 12, "minute": 16}
